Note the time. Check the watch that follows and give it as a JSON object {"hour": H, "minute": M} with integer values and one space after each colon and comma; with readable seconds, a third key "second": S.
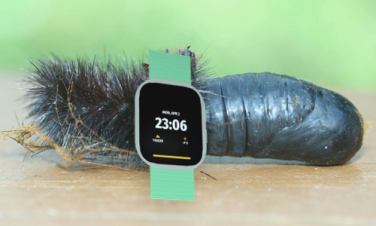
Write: {"hour": 23, "minute": 6}
